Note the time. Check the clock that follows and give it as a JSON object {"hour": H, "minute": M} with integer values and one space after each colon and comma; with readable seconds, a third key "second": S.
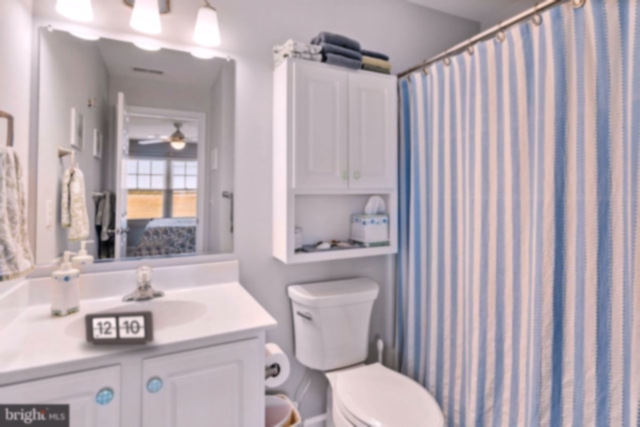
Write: {"hour": 12, "minute": 10}
